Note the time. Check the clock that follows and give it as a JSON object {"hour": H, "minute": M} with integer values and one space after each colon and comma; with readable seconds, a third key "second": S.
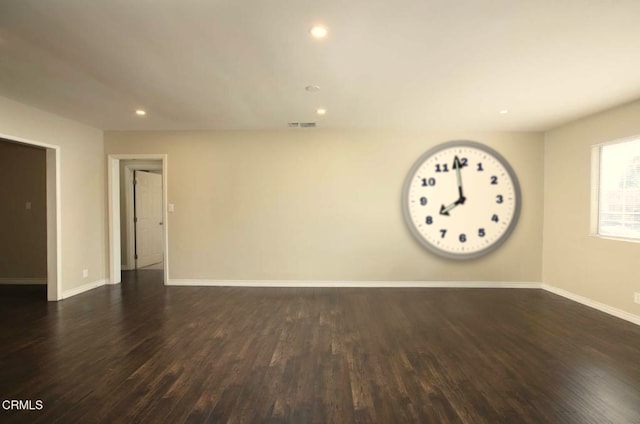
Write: {"hour": 7, "minute": 59}
